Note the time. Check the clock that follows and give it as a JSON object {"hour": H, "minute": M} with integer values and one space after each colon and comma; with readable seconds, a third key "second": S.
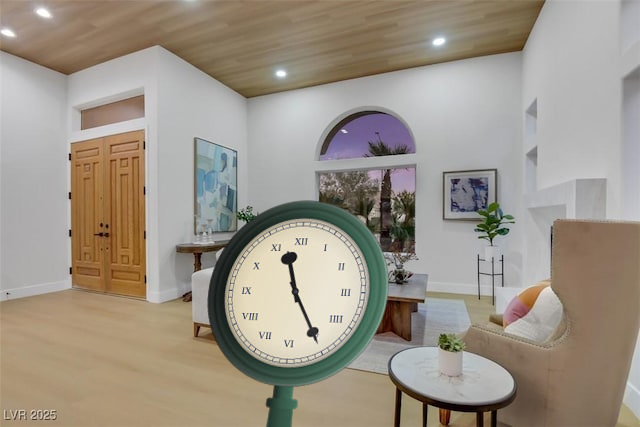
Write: {"hour": 11, "minute": 25}
